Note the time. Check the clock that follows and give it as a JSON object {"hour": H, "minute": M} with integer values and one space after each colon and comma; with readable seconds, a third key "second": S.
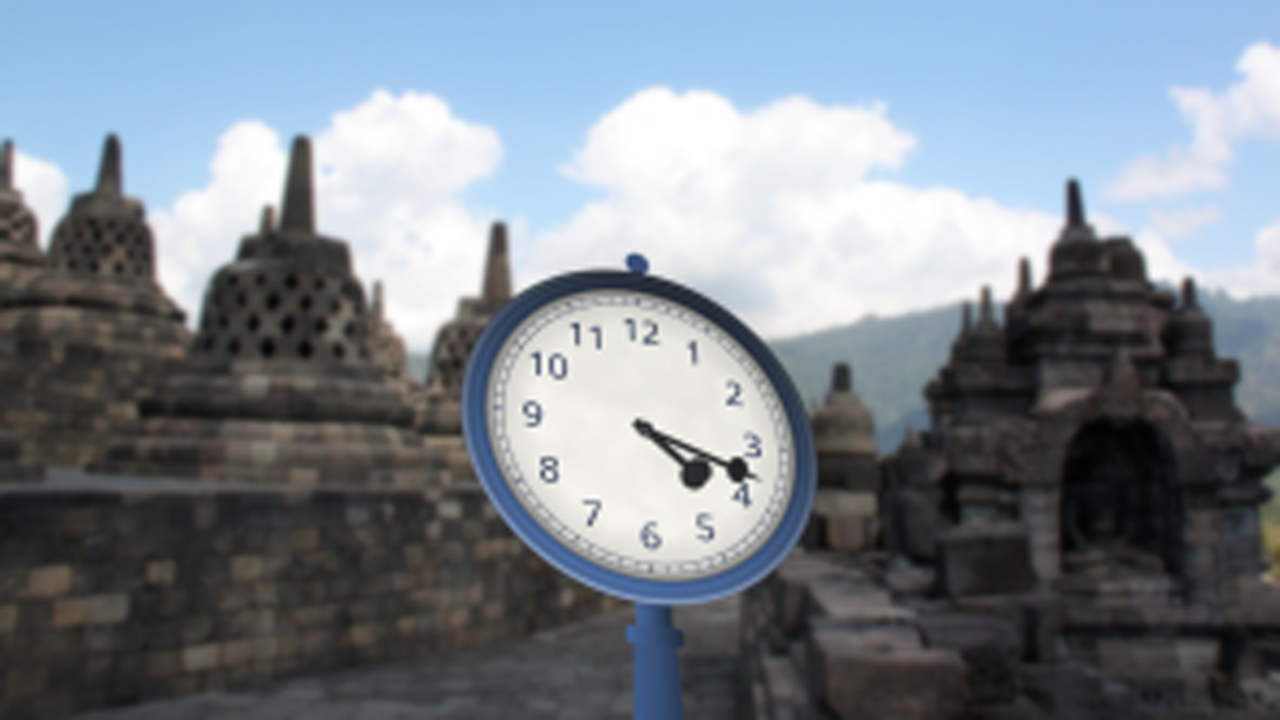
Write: {"hour": 4, "minute": 18}
